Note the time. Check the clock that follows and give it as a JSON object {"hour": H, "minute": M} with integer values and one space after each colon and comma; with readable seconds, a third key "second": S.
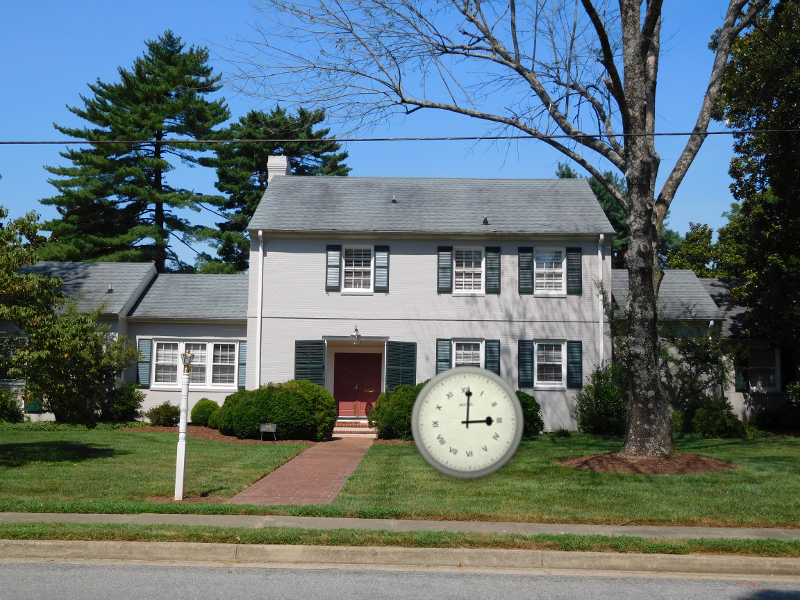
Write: {"hour": 3, "minute": 1}
